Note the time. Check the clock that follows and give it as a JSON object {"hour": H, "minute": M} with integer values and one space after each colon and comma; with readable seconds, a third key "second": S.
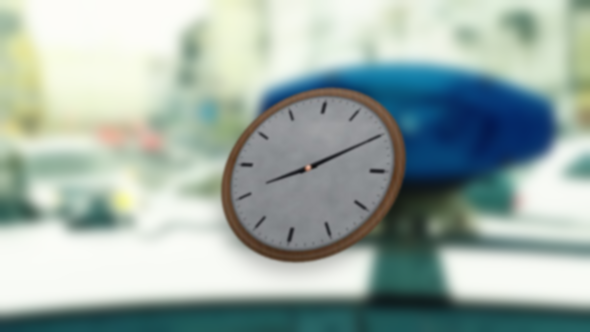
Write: {"hour": 8, "minute": 10}
